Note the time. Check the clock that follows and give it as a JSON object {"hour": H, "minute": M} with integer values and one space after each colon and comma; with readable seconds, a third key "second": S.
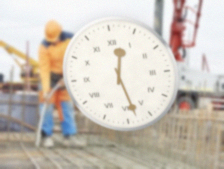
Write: {"hour": 12, "minute": 28}
